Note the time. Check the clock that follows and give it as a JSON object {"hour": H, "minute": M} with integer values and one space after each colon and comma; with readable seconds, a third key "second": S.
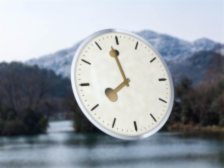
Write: {"hour": 7, "minute": 58}
